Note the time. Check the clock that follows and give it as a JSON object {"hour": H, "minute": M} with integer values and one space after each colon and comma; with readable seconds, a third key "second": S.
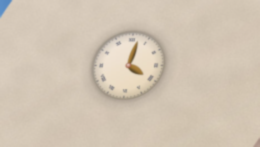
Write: {"hour": 4, "minute": 2}
